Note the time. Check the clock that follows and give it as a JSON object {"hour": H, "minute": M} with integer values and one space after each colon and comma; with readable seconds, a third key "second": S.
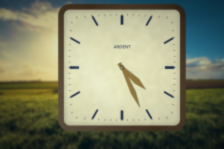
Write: {"hour": 4, "minute": 26}
